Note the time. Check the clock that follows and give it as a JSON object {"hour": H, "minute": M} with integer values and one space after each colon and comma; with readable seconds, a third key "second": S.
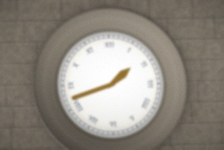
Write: {"hour": 1, "minute": 42}
